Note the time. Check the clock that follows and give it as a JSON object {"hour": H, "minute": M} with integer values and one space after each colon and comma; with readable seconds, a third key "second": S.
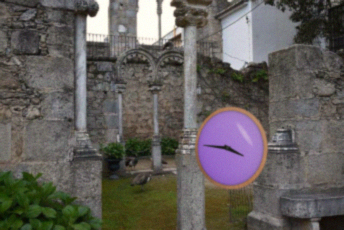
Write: {"hour": 3, "minute": 46}
